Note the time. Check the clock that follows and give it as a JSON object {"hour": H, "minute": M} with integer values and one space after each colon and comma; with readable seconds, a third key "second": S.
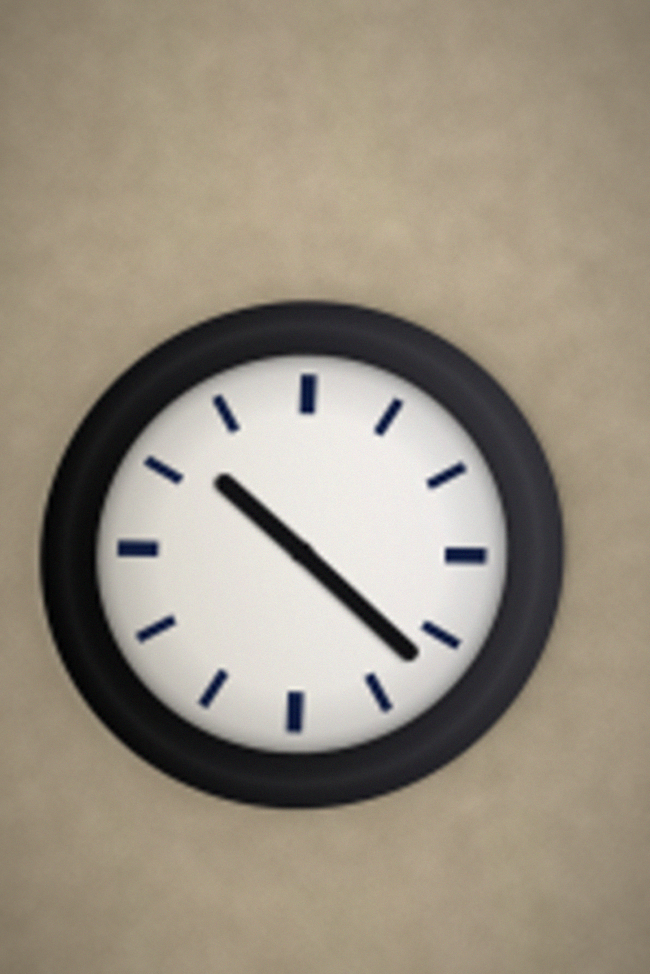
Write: {"hour": 10, "minute": 22}
